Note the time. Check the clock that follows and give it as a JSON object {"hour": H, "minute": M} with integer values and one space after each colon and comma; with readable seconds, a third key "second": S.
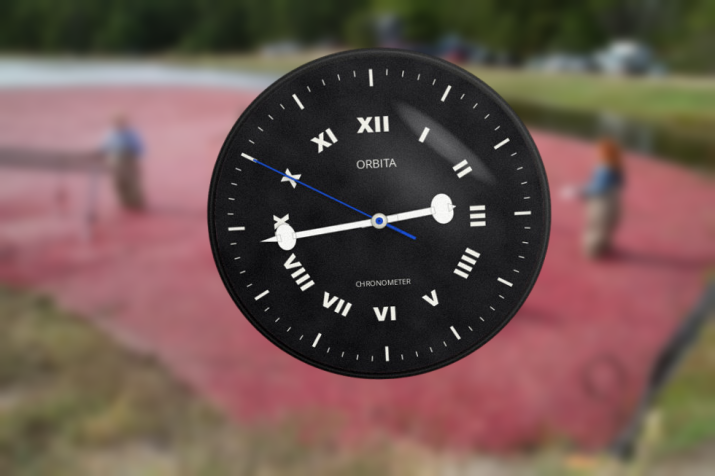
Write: {"hour": 2, "minute": 43, "second": 50}
